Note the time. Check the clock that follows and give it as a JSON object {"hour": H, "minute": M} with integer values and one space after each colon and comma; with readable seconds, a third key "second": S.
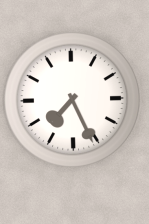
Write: {"hour": 7, "minute": 26}
